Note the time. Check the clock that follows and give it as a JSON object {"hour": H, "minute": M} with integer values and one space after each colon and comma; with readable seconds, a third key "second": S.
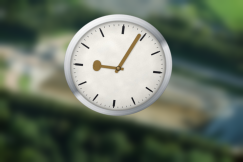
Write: {"hour": 9, "minute": 4}
